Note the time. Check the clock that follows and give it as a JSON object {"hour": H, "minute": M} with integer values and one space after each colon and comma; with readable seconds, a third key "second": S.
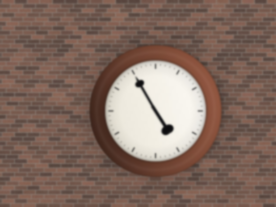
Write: {"hour": 4, "minute": 55}
